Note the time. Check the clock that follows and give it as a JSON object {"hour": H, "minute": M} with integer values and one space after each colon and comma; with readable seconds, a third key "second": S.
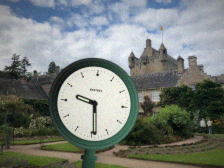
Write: {"hour": 9, "minute": 29}
